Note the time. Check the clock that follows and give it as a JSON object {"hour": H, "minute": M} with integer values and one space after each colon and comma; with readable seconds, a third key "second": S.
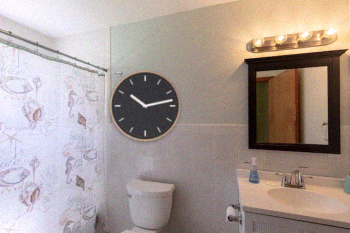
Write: {"hour": 10, "minute": 13}
